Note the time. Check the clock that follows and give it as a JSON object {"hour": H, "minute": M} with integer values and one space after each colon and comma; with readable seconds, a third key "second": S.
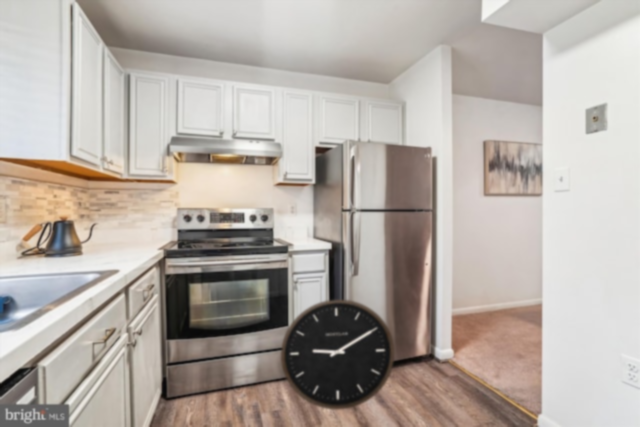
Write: {"hour": 9, "minute": 10}
